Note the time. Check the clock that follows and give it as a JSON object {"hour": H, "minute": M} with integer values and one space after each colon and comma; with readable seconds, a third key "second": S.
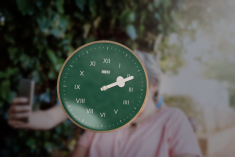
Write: {"hour": 2, "minute": 11}
